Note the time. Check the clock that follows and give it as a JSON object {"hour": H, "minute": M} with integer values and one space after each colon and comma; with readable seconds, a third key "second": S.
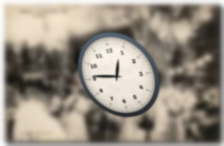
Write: {"hour": 12, "minute": 46}
